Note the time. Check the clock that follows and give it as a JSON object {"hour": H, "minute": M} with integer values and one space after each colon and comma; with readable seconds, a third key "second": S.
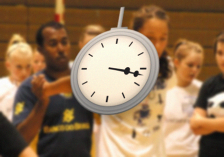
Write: {"hour": 3, "minute": 17}
